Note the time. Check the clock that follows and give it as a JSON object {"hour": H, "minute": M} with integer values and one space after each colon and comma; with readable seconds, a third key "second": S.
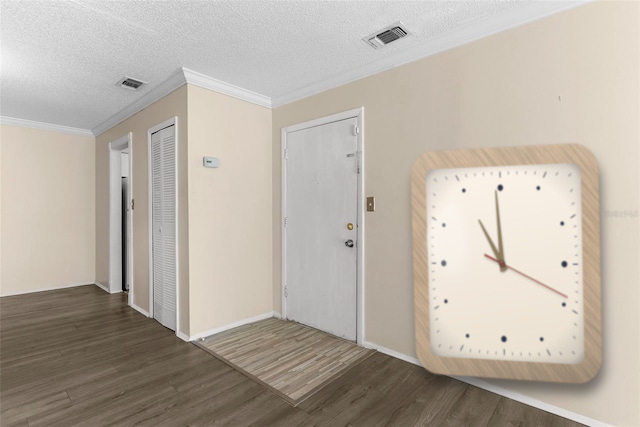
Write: {"hour": 10, "minute": 59, "second": 19}
